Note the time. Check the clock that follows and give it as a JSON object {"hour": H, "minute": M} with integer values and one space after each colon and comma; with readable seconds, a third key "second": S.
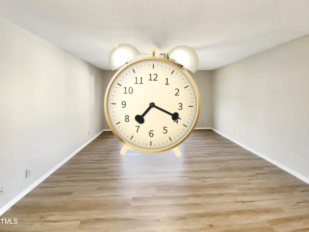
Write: {"hour": 7, "minute": 19}
